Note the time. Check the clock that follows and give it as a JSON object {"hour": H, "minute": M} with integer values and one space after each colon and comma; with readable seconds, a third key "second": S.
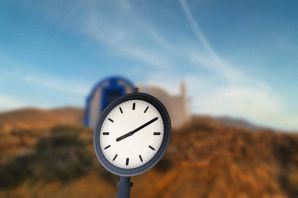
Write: {"hour": 8, "minute": 10}
